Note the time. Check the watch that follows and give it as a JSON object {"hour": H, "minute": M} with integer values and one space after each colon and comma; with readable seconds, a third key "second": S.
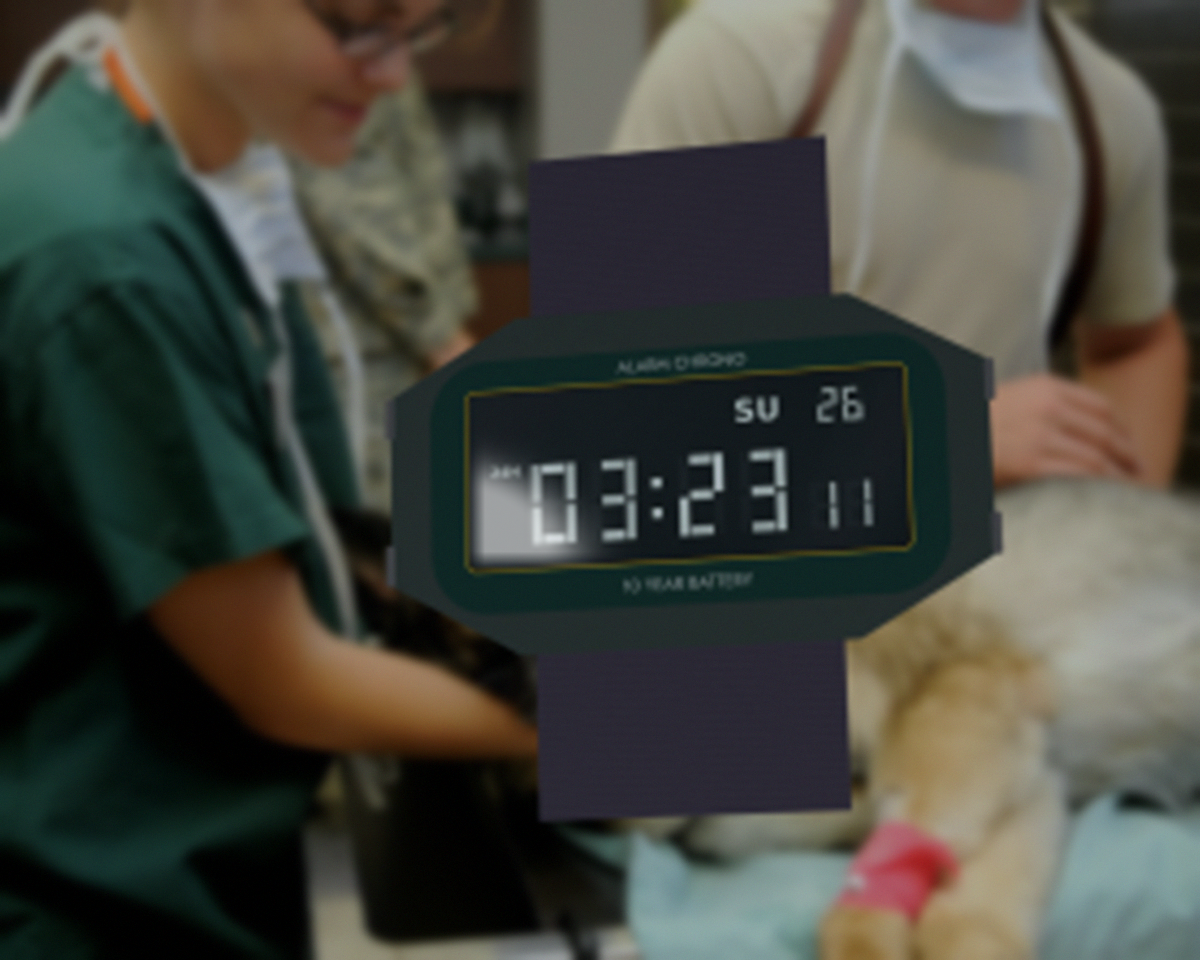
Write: {"hour": 3, "minute": 23, "second": 11}
